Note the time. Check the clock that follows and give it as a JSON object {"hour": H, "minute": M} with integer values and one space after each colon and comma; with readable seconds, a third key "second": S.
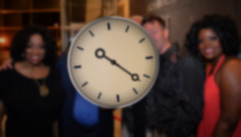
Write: {"hour": 10, "minute": 22}
